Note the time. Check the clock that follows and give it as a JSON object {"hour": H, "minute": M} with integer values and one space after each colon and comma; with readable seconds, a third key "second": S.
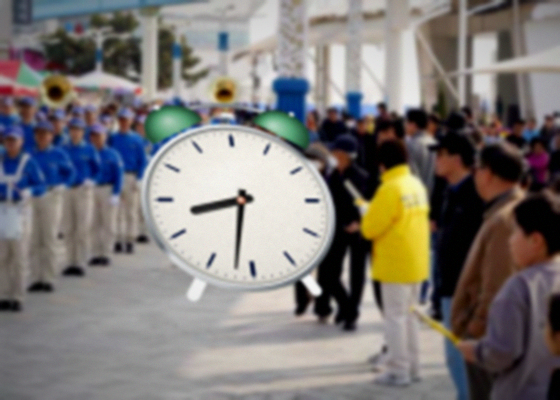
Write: {"hour": 8, "minute": 32}
